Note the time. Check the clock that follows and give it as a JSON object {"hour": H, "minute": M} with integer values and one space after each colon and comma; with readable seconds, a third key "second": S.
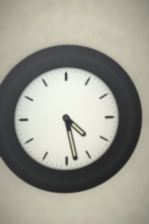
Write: {"hour": 4, "minute": 28}
